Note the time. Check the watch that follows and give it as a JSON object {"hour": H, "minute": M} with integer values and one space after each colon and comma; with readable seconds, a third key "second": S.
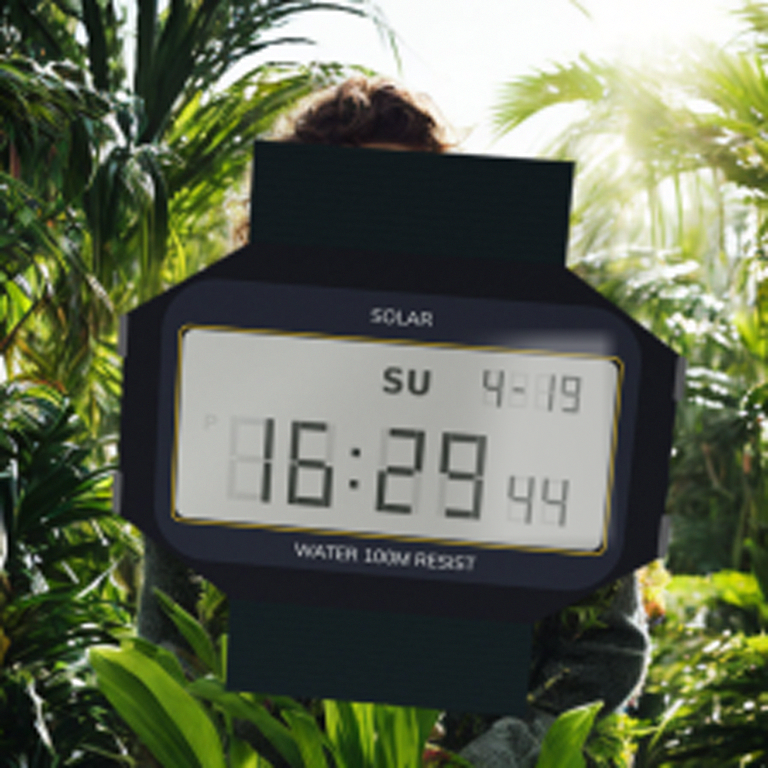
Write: {"hour": 16, "minute": 29, "second": 44}
